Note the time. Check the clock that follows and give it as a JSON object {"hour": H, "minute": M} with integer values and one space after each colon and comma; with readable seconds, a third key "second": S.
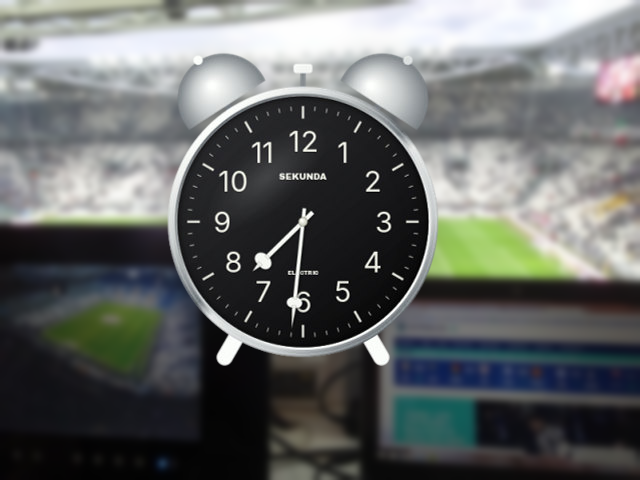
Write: {"hour": 7, "minute": 31}
